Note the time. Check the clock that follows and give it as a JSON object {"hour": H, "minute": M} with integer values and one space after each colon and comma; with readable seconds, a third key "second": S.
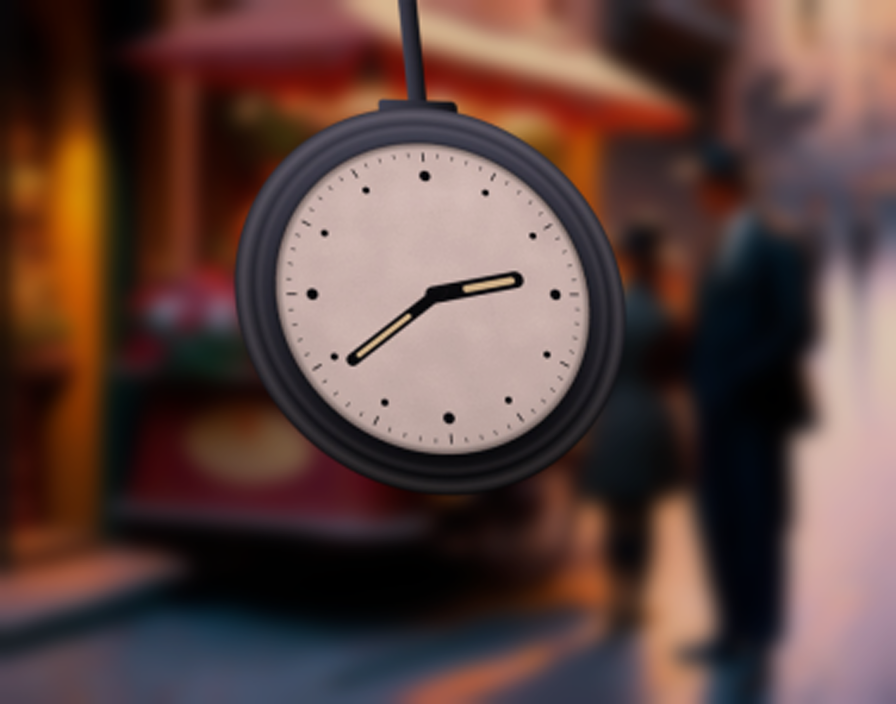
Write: {"hour": 2, "minute": 39}
